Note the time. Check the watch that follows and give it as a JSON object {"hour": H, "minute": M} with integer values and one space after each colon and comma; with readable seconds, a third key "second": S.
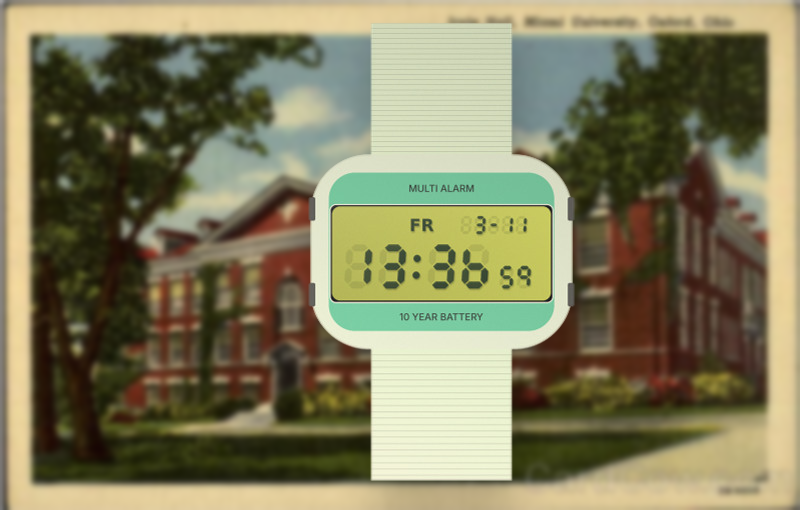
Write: {"hour": 13, "minute": 36, "second": 59}
